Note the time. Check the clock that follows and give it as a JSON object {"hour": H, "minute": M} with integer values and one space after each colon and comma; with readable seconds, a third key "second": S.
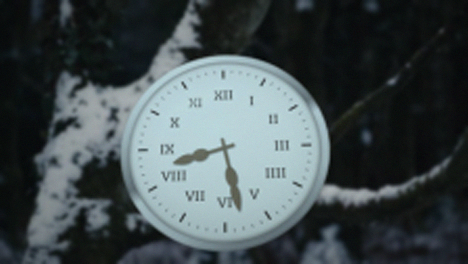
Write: {"hour": 8, "minute": 28}
